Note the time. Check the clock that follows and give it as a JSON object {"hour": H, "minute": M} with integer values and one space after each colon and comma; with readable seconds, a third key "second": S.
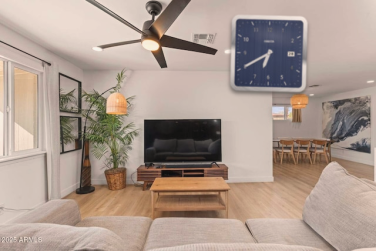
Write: {"hour": 6, "minute": 40}
